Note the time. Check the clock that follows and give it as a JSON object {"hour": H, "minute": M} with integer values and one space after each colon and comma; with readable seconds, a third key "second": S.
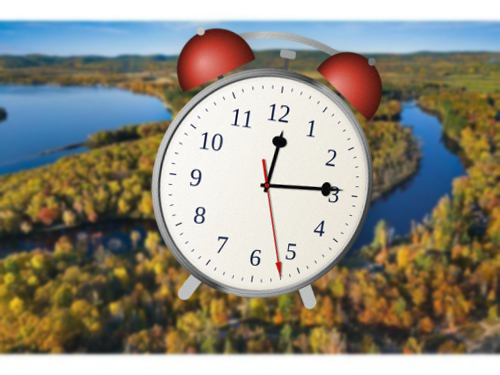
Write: {"hour": 12, "minute": 14, "second": 27}
